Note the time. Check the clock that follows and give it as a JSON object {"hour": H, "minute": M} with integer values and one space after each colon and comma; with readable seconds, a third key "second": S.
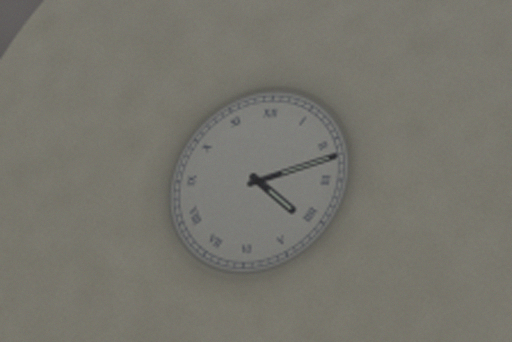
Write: {"hour": 4, "minute": 12}
